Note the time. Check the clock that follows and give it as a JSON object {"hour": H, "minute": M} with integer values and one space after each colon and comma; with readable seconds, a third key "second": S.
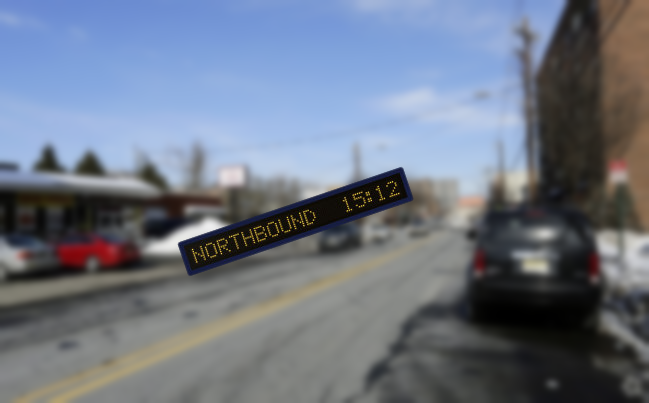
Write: {"hour": 15, "minute": 12}
